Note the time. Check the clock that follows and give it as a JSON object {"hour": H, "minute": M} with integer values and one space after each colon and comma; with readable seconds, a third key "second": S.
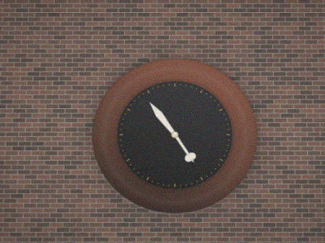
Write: {"hour": 4, "minute": 54}
